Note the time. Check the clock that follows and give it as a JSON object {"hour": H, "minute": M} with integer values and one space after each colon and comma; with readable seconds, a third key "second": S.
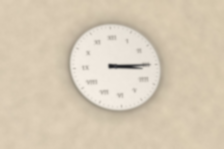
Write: {"hour": 3, "minute": 15}
